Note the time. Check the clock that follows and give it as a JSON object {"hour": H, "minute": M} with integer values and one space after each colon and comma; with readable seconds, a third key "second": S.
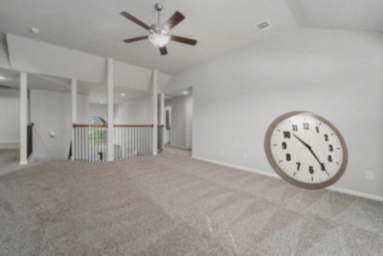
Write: {"hour": 10, "minute": 25}
